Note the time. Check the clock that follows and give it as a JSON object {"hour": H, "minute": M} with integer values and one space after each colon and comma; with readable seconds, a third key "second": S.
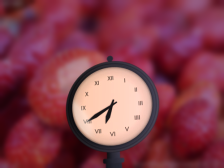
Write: {"hour": 6, "minute": 40}
